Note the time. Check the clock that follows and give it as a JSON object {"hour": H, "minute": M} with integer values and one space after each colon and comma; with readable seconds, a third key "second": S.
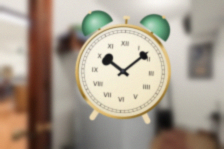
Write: {"hour": 10, "minute": 8}
